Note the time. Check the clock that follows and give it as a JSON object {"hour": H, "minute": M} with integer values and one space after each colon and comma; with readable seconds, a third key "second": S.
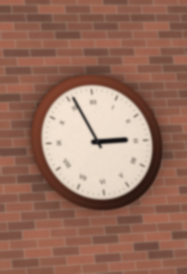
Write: {"hour": 2, "minute": 56}
